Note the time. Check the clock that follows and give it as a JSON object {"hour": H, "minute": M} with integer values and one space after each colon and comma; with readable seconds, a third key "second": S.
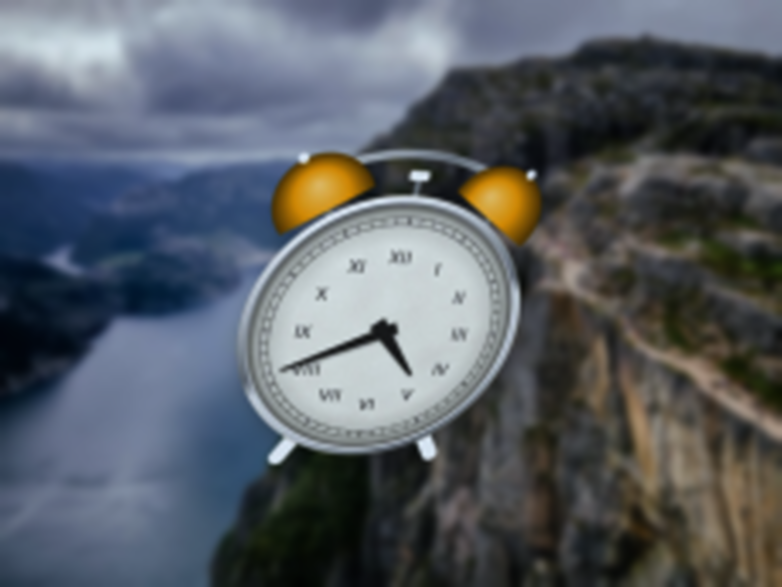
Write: {"hour": 4, "minute": 41}
